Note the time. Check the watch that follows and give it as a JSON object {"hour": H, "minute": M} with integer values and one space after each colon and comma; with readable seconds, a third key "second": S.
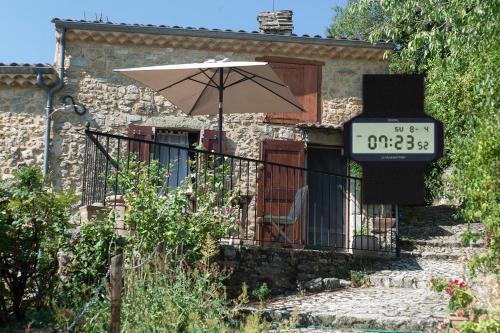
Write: {"hour": 7, "minute": 23, "second": 52}
